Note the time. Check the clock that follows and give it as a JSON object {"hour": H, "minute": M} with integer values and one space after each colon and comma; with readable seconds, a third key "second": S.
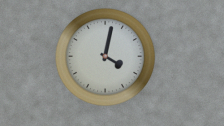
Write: {"hour": 4, "minute": 2}
